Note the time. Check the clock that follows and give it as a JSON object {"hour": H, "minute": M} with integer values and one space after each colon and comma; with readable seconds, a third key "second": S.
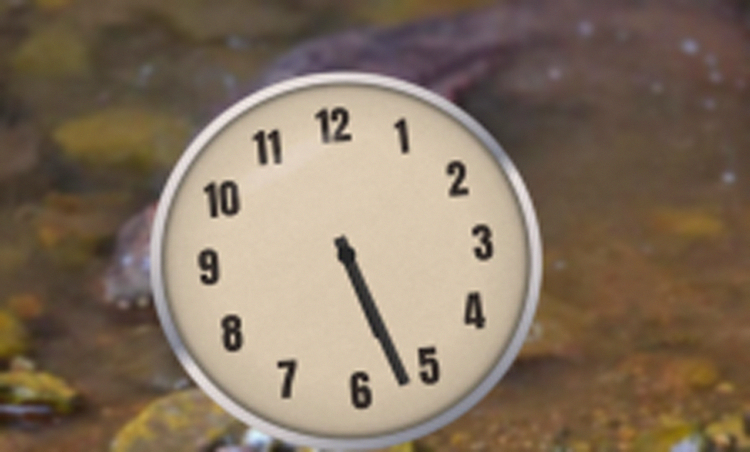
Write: {"hour": 5, "minute": 27}
